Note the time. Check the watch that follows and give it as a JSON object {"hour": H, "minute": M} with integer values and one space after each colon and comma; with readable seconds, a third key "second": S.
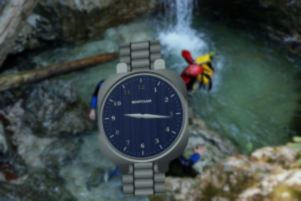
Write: {"hour": 9, "minute": 16}
